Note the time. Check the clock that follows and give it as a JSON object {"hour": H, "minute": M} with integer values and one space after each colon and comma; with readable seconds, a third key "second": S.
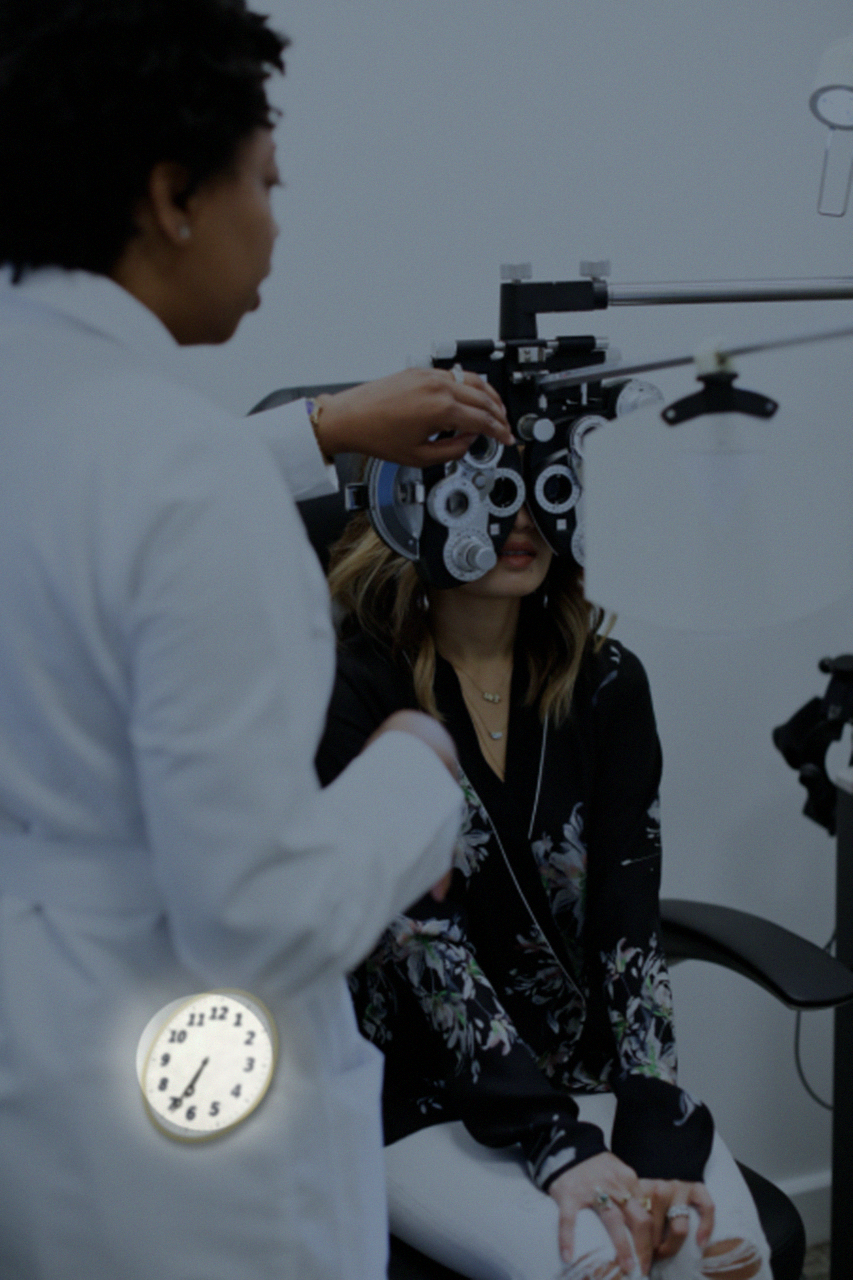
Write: {"hour": 6, "minute": 34}
